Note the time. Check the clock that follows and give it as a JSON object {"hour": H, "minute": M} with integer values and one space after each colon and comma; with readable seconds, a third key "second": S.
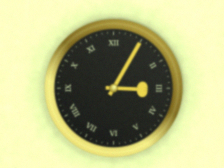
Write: {"hour": 3, "minute": 5}
